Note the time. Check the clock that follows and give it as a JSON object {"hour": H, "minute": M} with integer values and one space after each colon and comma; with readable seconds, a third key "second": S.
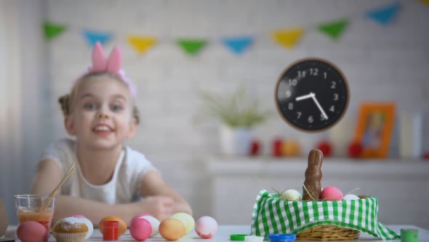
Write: {"hour": 8, "minute": 24}
